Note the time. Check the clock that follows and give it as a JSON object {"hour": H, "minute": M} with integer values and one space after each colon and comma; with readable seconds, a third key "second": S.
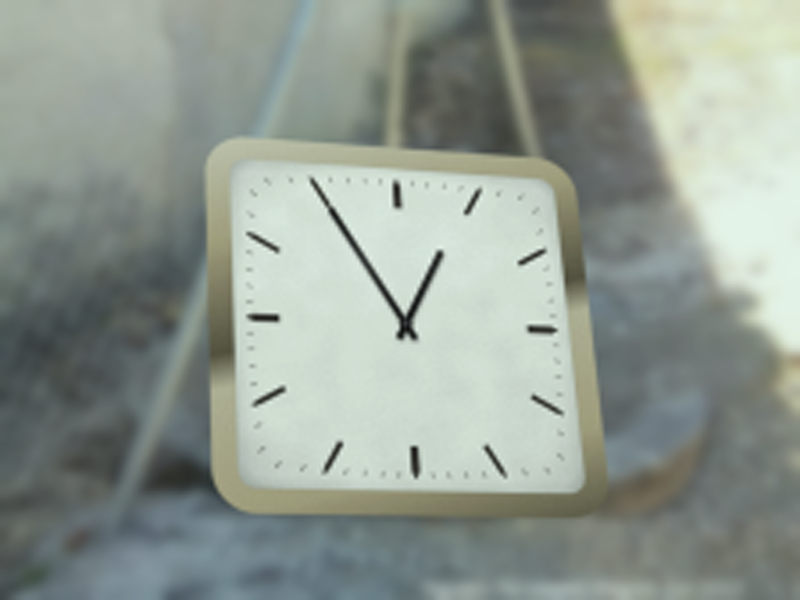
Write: {"hour": 12, "minute": 55}
